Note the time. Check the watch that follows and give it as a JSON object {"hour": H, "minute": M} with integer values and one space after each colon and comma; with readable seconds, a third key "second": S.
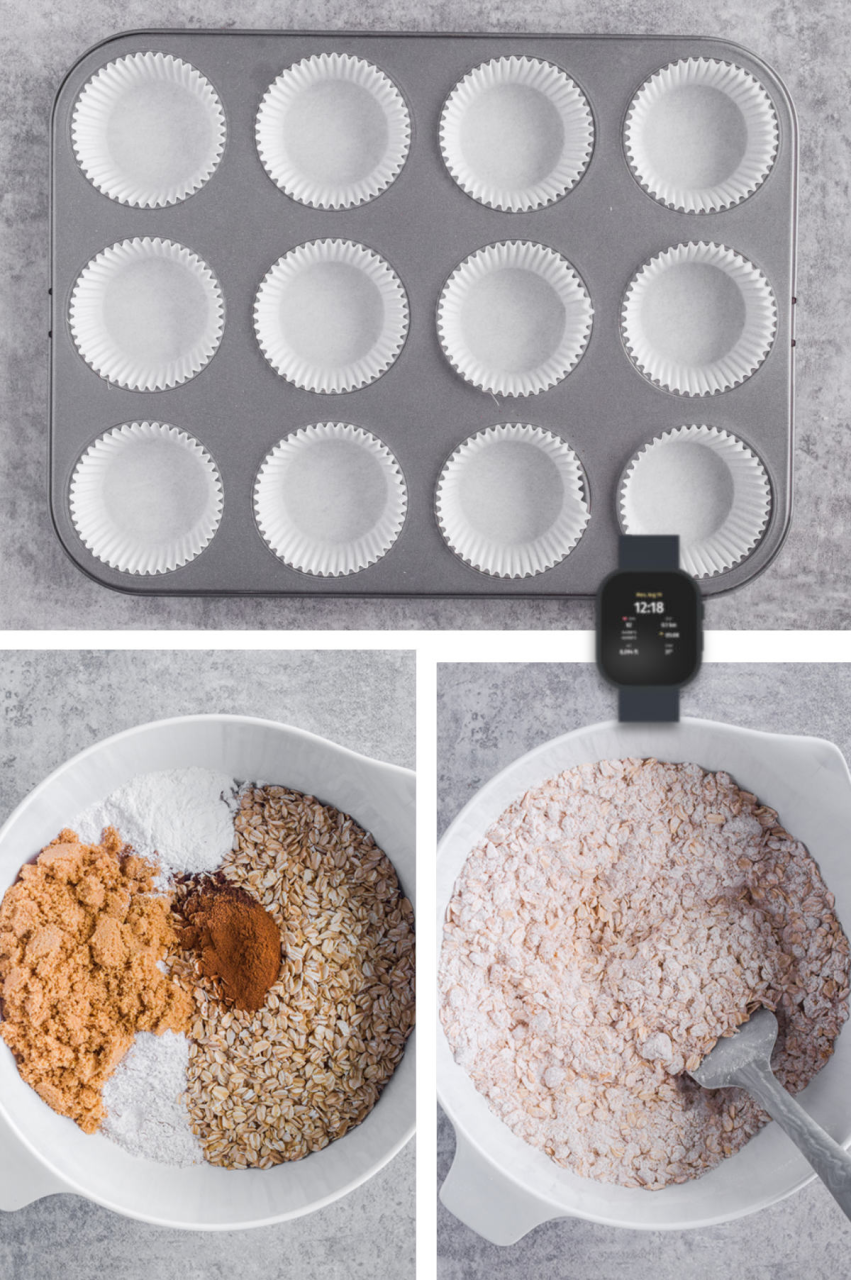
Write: {"hour": 12, "minute": 18}
